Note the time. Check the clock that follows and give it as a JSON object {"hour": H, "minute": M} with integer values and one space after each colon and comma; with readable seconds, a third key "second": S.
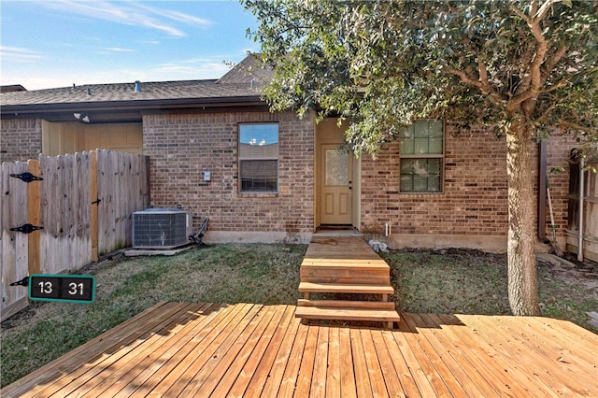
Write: {"hour": 13, "minute": 31}
